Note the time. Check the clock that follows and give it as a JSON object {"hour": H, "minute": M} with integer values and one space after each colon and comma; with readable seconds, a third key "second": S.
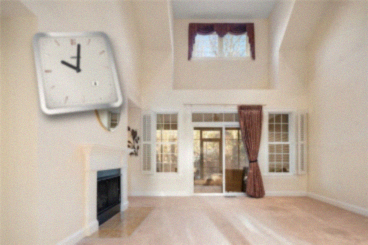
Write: {"hour": 10, "minute": 2}
